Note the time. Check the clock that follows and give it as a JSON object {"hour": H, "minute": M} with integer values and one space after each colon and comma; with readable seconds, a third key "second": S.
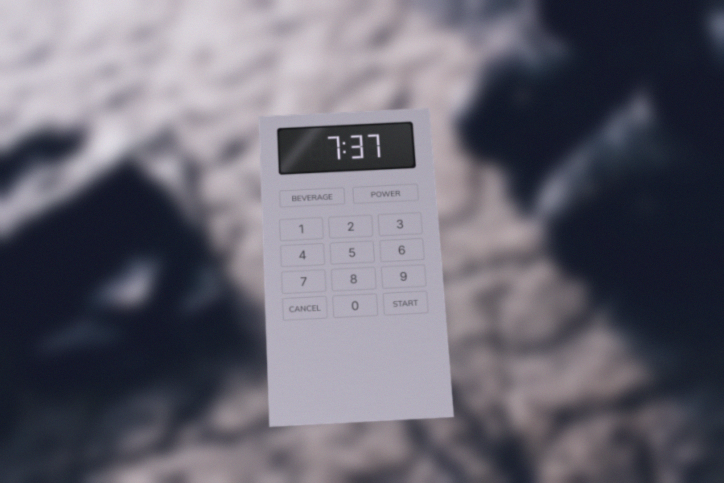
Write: {"hour": 7, "minute": 37}
